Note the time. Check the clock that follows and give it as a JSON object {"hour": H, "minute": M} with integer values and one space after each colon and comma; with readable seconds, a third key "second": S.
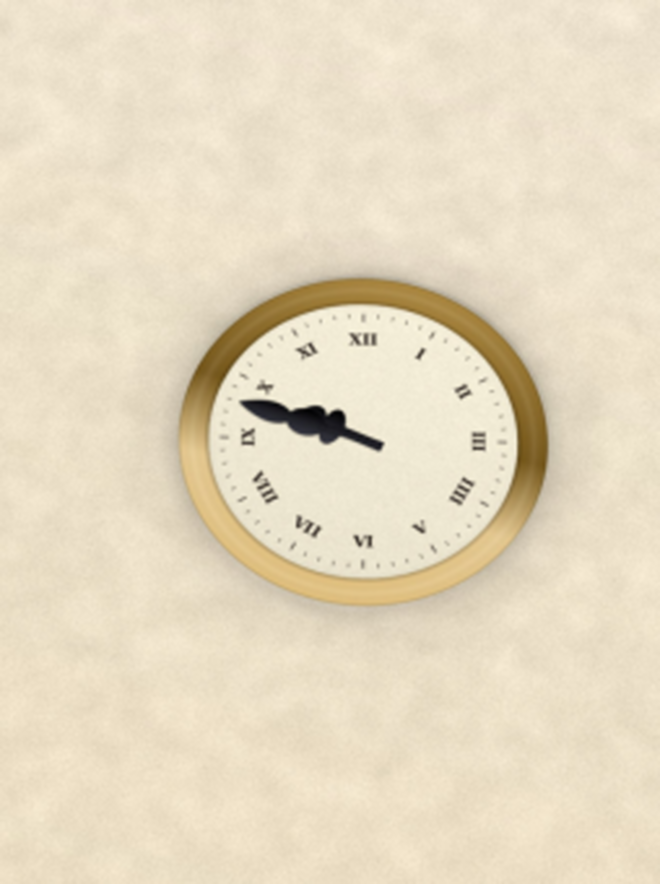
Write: {"hour": 9, "minute": 48}
